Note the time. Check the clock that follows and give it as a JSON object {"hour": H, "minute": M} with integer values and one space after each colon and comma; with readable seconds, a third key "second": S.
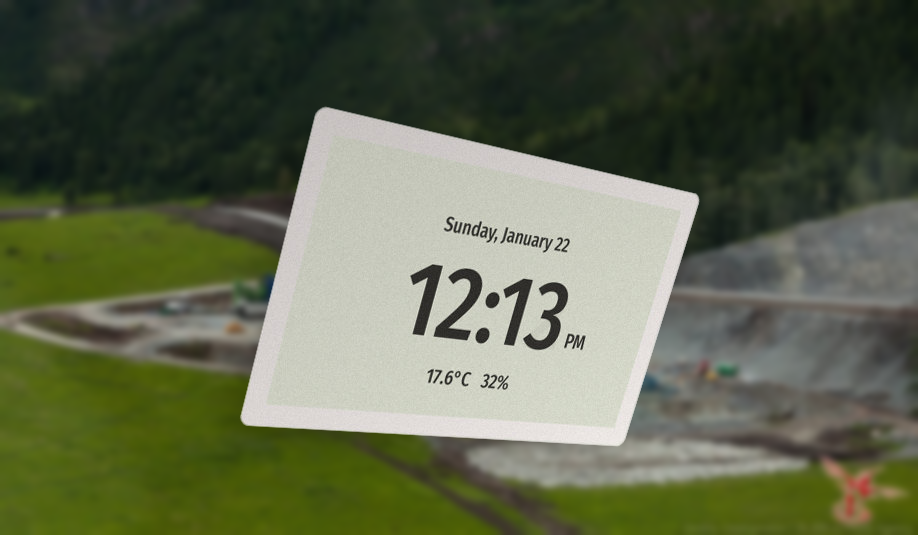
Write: {"hour": 12, "minute": 13}
